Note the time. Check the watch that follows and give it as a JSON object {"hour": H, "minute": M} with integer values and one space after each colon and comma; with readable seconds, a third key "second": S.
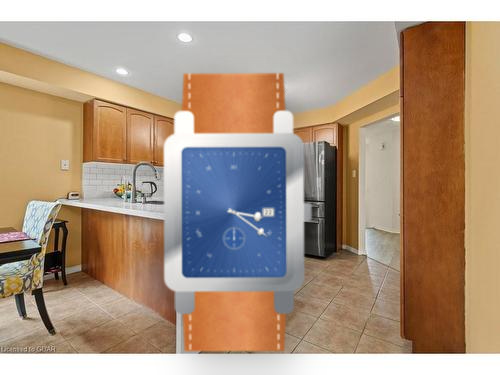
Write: {"hour": 3, "minute": 21}
